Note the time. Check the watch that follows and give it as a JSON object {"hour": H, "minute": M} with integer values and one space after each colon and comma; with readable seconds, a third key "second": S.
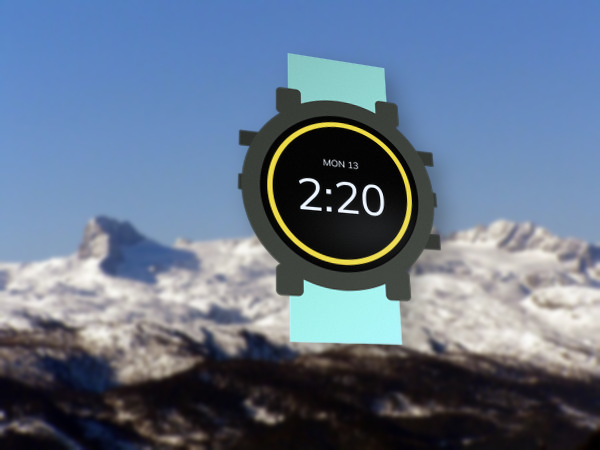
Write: {"hour": 2, "minute": 20}
